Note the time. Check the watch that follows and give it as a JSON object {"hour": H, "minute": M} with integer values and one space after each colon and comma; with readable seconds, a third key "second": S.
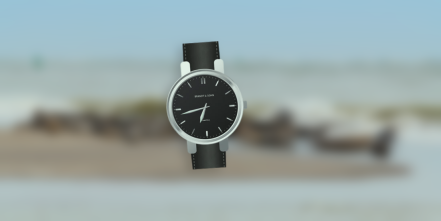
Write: {"hour": 6, "minute": 43}
